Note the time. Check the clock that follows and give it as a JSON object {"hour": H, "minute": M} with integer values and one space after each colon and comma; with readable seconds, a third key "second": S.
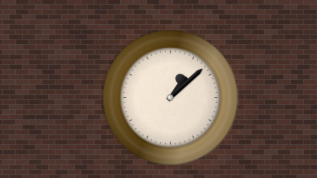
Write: {"hour": 1, "minute": 8}
